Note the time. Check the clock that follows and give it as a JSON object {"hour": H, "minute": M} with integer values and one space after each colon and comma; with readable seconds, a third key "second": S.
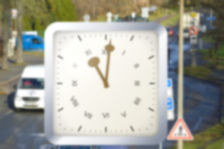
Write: {"hour": 11, "minute": 1}
